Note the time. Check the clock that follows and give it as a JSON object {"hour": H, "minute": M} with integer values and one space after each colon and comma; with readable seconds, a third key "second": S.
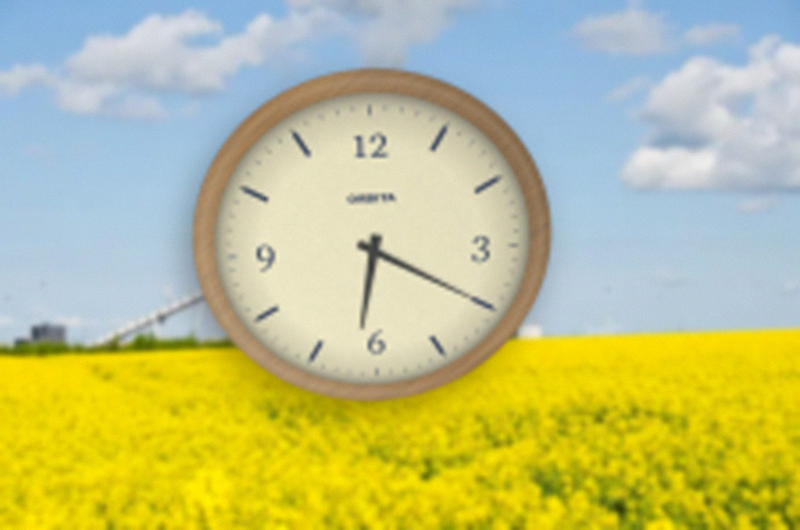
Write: {"hour": 6, "minute": 20}
